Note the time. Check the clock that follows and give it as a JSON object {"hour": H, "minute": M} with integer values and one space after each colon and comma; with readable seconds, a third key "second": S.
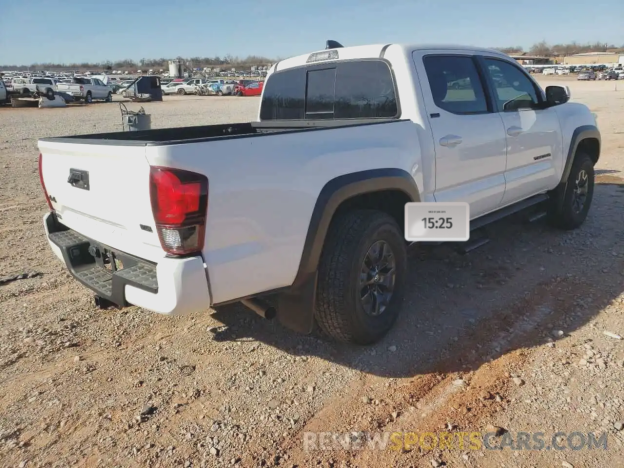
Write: {"hour": 15, "minute": 25}
